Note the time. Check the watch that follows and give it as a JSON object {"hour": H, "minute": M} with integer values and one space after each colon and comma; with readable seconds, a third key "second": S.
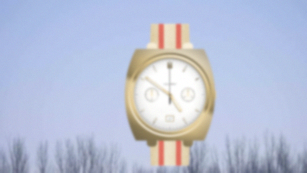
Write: {"hour": 4, "minute": 51}
